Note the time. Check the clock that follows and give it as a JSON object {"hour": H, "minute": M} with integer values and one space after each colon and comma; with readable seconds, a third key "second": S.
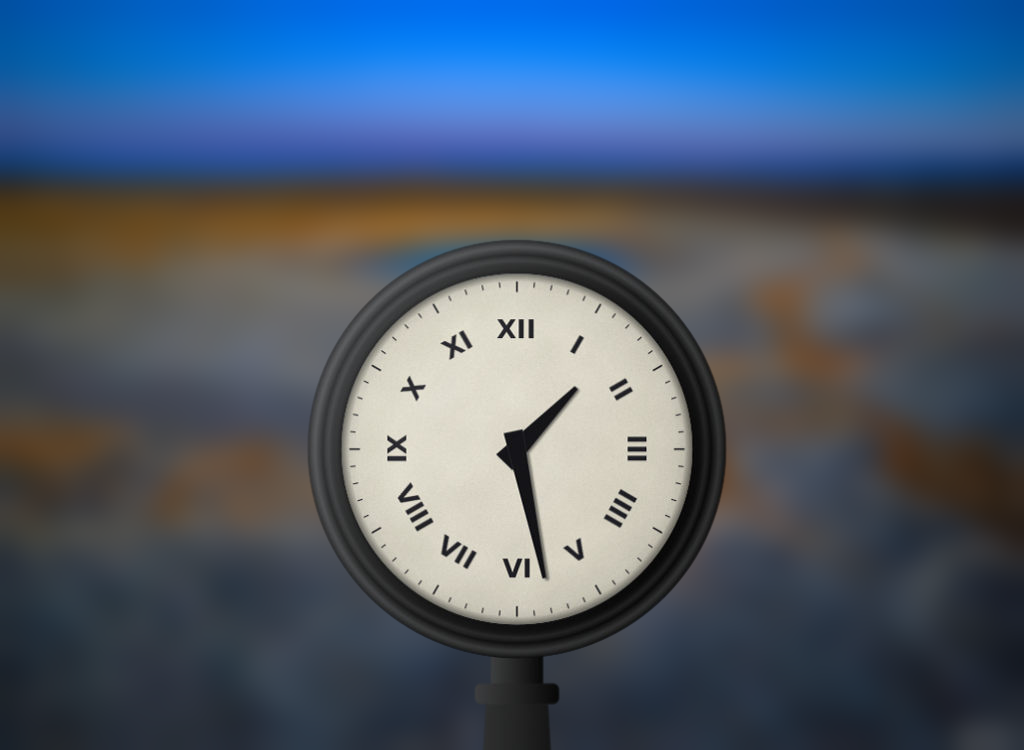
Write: {"hour": 1, "minute": 28}
